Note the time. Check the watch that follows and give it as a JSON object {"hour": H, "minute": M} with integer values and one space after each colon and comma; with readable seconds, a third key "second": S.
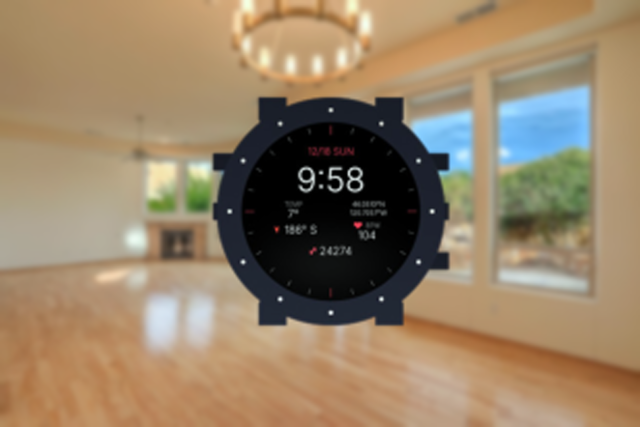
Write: {"hour": 9, "minute": 58}
